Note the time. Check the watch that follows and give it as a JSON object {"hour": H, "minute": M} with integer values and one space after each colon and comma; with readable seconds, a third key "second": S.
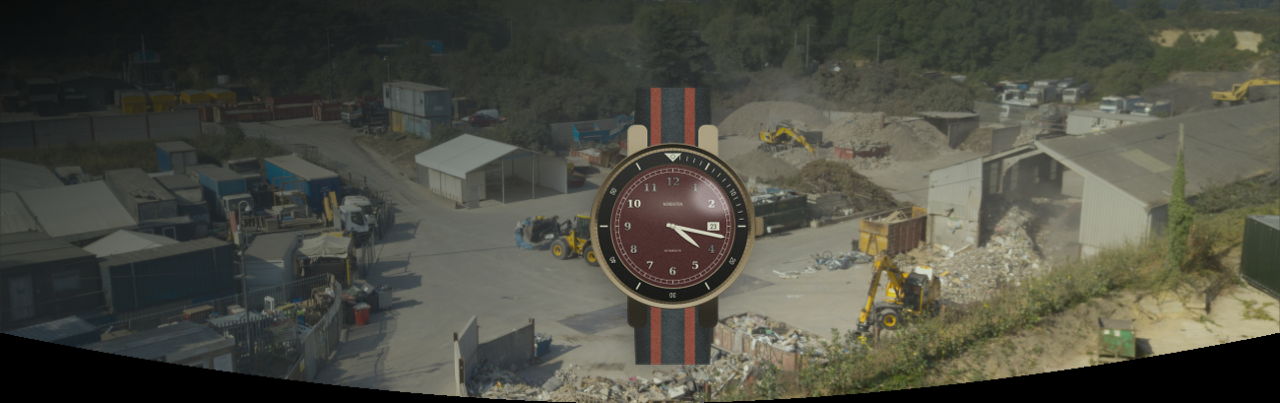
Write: {"hour": 4, "minute": 17}
